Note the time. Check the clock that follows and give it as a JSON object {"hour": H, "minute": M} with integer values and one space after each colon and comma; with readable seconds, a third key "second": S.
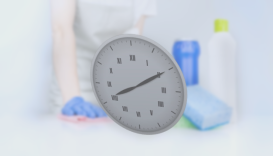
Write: {"hour": 8, "minute": 10}
